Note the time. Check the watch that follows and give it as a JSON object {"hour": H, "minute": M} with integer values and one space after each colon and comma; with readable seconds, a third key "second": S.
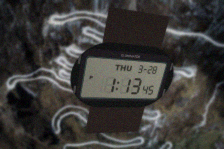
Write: {"hour": 1, "minute": 13, "second": 45}
